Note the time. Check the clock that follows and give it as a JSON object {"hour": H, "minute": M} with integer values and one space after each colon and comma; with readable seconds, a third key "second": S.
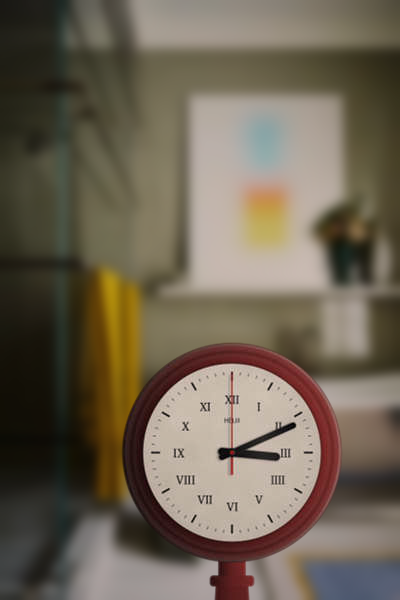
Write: {"hour": 3, "minute": 11, "second": 0}
